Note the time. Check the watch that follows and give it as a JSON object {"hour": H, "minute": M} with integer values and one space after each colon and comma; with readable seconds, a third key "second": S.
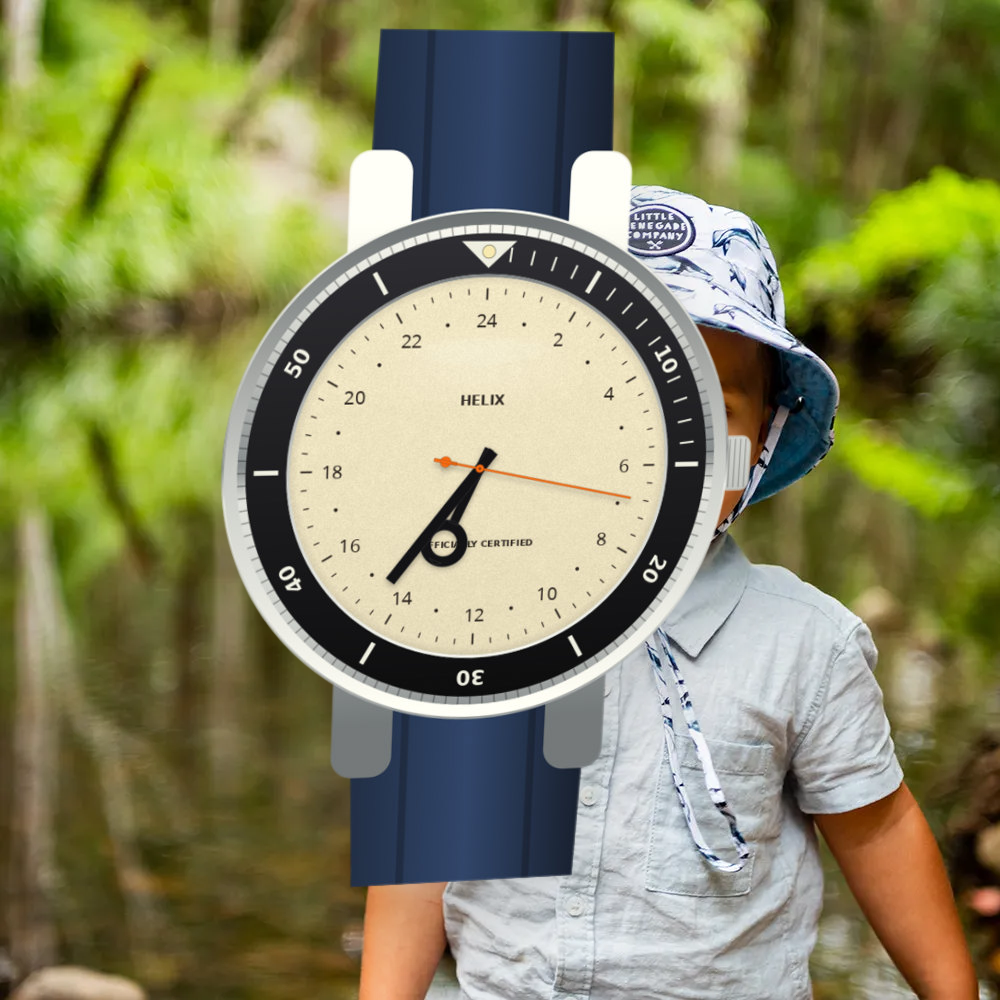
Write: {"hour": 13, "minute": 36, "second": 17}
